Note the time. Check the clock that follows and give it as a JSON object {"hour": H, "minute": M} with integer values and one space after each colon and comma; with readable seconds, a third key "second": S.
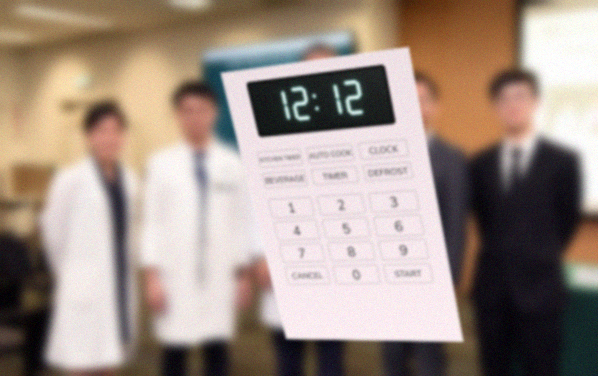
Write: {"hour": 12, "minute": 12}
